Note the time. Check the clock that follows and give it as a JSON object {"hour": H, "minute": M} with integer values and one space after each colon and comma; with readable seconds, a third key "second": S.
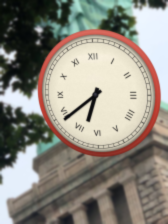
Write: {"hour": 6, "minute": 39}
